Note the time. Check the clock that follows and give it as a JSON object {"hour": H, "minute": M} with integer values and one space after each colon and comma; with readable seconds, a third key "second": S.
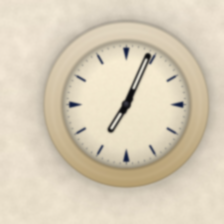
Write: {"hour": 7, "minute": 4}
